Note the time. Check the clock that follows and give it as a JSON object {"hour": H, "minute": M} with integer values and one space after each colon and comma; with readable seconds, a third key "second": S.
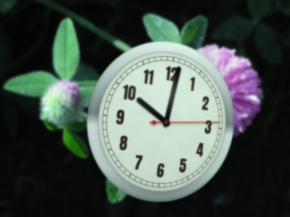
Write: {"hour": 10, "minute": 1, "second": 14}
